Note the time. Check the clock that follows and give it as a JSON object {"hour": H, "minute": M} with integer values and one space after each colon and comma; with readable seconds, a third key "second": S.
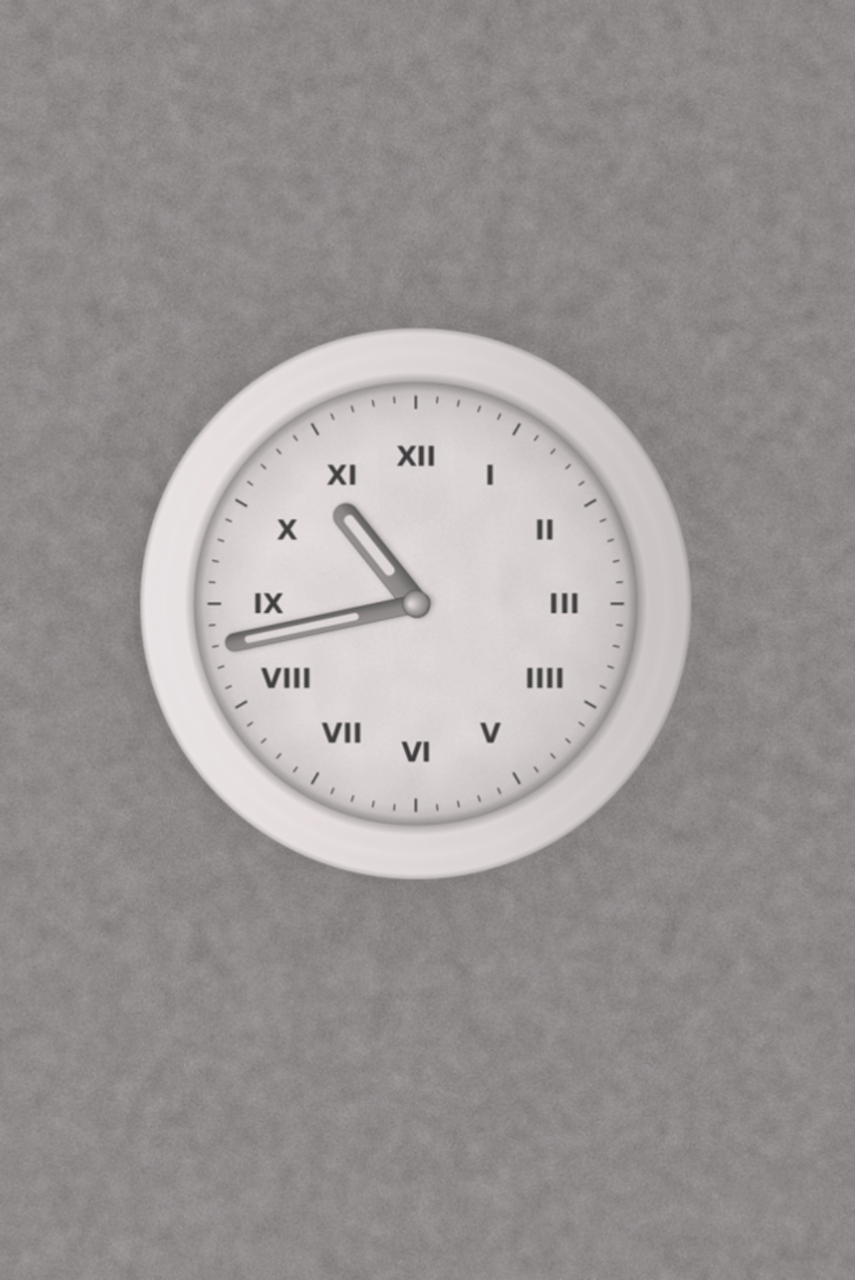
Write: {"hour": 10, "minute": 43}
